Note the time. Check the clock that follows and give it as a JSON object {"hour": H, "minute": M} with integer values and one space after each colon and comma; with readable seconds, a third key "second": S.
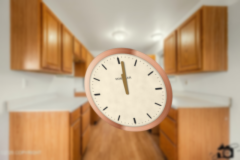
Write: {"hour": 12, "minute": 1}
